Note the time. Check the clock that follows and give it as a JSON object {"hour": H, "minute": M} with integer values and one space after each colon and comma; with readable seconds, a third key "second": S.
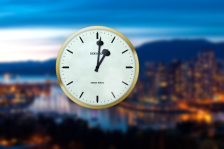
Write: {"hour": 1, "minute": 1}
